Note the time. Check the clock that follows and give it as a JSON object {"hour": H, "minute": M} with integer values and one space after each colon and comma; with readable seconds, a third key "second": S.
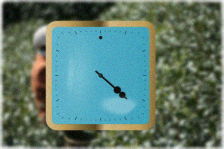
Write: {"hour": 4, "minute": 22}
